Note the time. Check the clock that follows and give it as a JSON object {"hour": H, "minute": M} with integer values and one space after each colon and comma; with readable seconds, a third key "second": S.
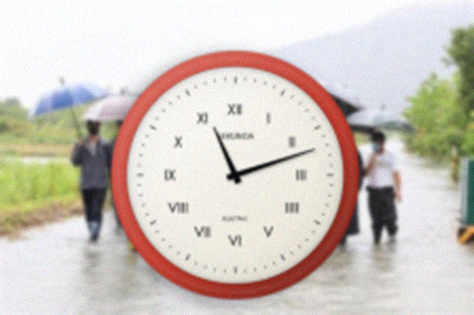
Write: {"hour": 11, "minute": 12}
